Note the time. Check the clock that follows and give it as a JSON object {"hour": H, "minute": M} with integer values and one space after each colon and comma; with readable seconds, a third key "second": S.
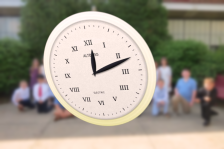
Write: {"hour": 12, "minute": 12}
